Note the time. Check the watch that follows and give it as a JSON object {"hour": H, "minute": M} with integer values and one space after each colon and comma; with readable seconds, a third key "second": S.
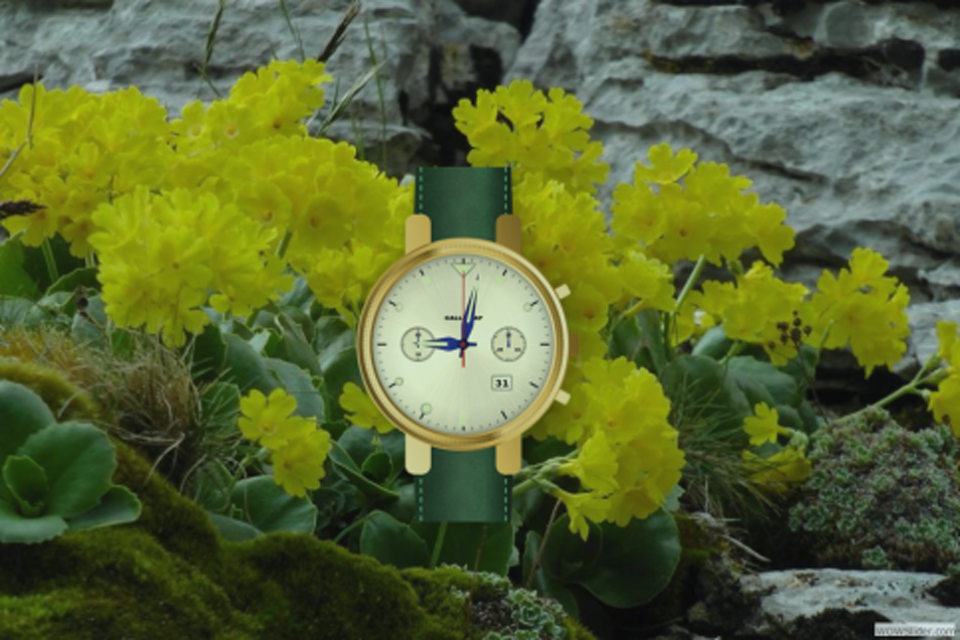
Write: {"hour": 9, "minute": 2}
